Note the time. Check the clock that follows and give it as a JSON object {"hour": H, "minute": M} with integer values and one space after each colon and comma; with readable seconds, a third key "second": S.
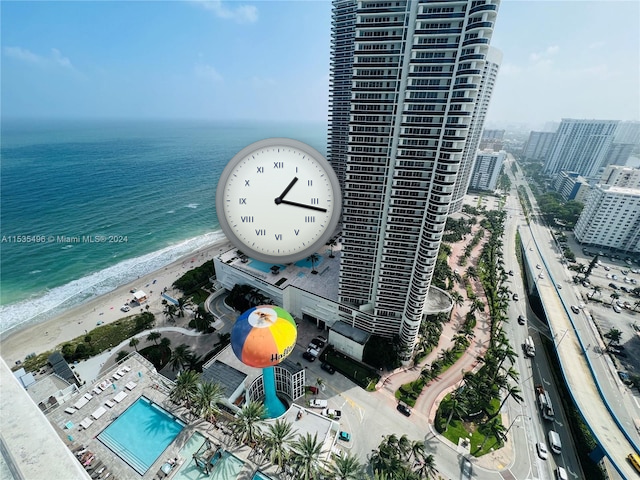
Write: {"hour": 1, "minute": 17}
